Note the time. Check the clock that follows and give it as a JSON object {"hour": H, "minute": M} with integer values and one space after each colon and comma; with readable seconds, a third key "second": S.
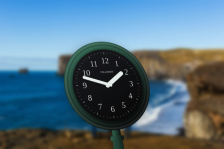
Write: {"hour": 1, "minute": 48}
